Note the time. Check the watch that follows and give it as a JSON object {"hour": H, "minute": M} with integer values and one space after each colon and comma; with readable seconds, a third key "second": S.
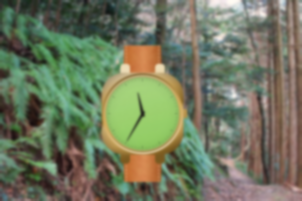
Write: {"hour": 11, "minute": 35}
